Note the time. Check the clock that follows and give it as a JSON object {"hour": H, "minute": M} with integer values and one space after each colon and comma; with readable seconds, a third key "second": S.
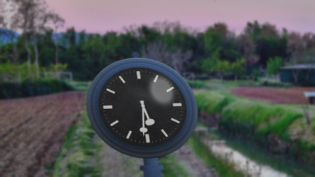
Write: {"hour": 5, "minute": 31}
